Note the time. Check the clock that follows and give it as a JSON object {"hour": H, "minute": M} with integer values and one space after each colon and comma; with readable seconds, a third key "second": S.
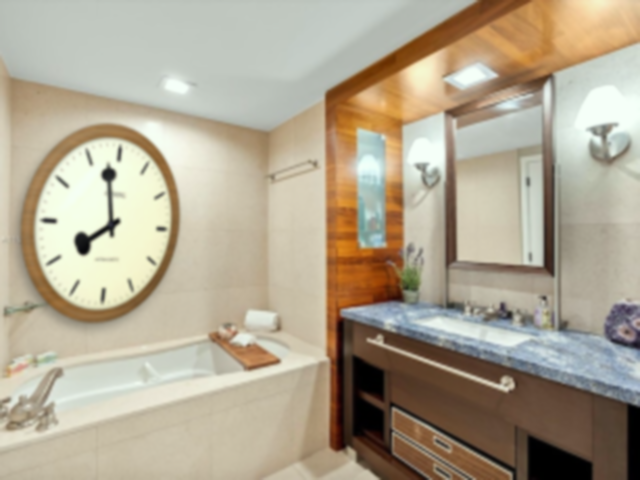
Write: {"hour": 7, "minute": 58}
